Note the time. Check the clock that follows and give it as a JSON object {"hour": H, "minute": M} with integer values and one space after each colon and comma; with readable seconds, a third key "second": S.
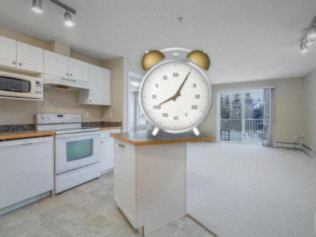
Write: {"hour": 8, "minute": 5}
